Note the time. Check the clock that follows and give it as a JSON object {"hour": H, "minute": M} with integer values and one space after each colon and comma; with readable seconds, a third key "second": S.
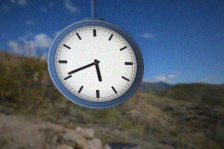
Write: {"hour": 5, "minute": 41}
